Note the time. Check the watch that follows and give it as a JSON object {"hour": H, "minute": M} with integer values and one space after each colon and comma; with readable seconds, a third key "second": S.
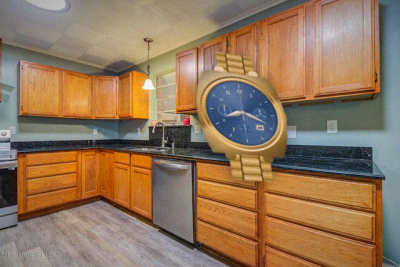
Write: {"hour": 8, "minute": 19}
